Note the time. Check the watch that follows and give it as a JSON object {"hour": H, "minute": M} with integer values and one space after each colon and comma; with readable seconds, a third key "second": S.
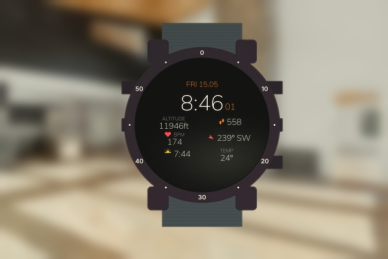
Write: {"hour": 8, "minute": 46, "second": 1}
